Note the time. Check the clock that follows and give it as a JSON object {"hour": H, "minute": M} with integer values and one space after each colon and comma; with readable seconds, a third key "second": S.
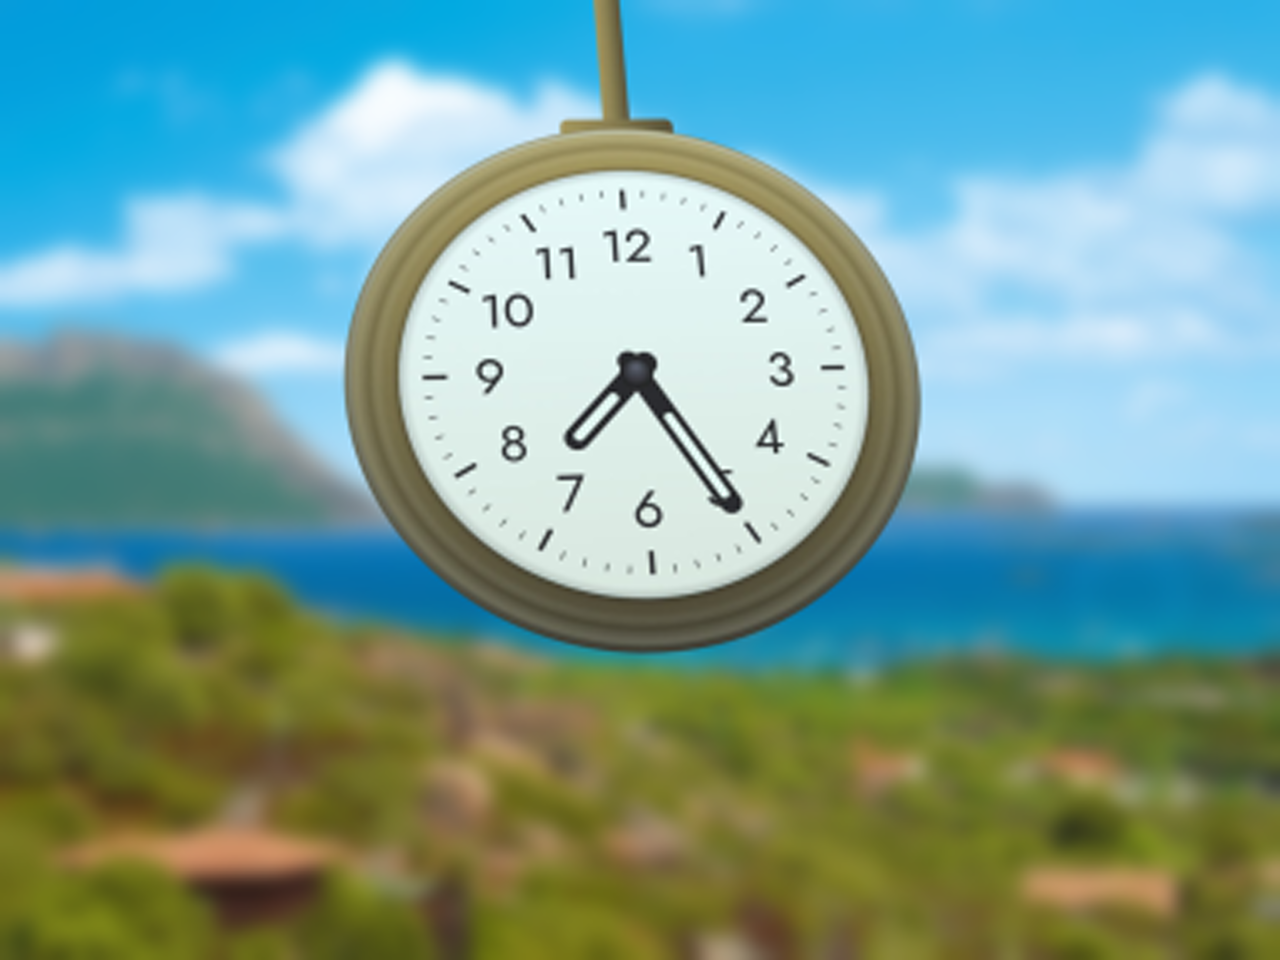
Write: {"hour": 7, "minute": 25}
